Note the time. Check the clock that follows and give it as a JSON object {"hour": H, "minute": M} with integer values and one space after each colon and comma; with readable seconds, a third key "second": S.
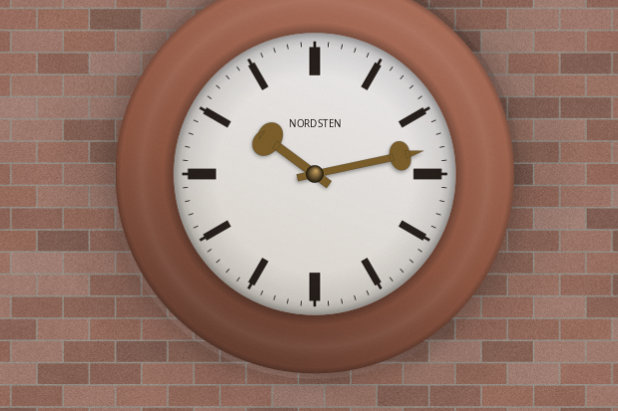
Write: {"hour": 10, "minute": 13}
